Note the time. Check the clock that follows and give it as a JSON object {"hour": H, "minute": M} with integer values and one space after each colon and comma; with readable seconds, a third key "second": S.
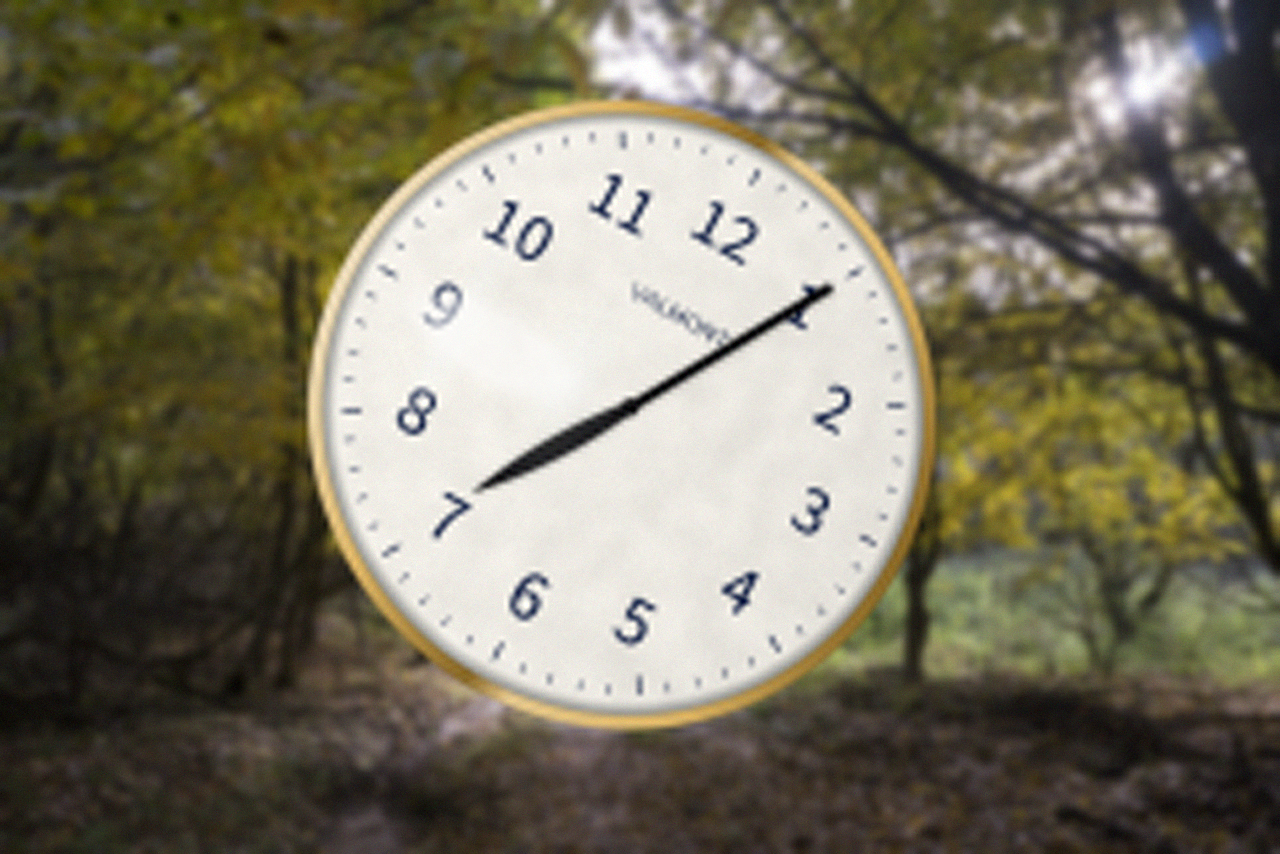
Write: {"hour": 7, "minute": 5}
